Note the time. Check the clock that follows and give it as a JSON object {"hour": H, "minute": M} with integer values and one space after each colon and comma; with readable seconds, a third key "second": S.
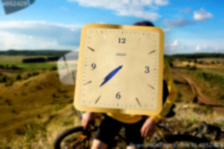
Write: {"hour": 7, "minute": 37}
